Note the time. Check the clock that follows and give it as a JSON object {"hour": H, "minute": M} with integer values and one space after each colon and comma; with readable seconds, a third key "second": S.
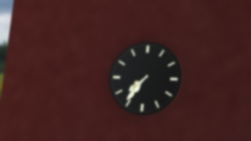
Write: {"hour": 7, "minute": 36}
